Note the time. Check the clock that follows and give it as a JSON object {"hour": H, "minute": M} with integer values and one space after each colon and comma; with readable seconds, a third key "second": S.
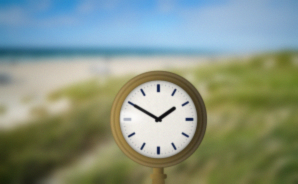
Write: {"hour": 1, "minute": 50}
